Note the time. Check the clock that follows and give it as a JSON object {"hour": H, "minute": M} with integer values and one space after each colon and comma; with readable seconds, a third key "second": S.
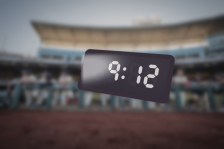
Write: {"hour": 9, "minute": 12}
